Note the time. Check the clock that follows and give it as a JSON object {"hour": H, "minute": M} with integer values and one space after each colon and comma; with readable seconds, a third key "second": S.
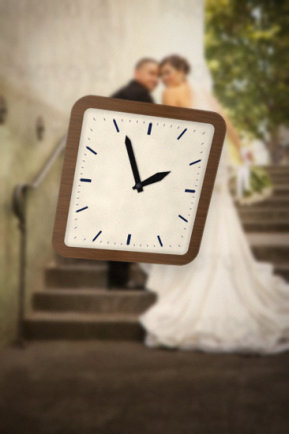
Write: {"hour": 1, "minute": 56}
